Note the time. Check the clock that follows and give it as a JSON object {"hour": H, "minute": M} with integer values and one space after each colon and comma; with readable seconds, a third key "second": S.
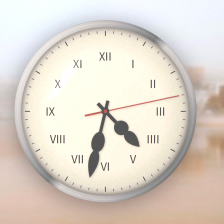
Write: {"hour": 4, "minute": 32, "second": 13}
